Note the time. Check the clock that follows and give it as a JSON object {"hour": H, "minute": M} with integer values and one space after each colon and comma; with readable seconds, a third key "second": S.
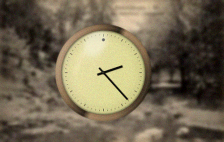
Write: {"hour": 2, "minute": 23}
